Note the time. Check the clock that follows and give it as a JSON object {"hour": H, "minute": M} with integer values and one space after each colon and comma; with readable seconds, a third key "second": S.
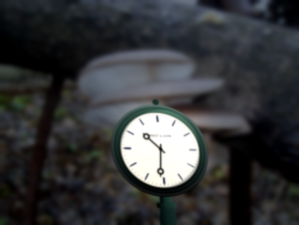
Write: {"hour": 10, "minute": 31}
